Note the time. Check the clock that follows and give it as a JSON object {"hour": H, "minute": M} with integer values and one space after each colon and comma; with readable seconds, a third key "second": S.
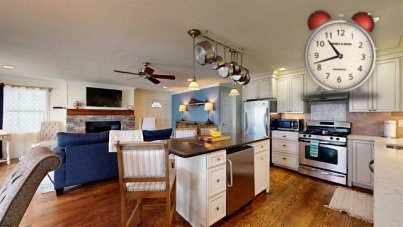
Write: {"hour": 10, "minute": 42}
